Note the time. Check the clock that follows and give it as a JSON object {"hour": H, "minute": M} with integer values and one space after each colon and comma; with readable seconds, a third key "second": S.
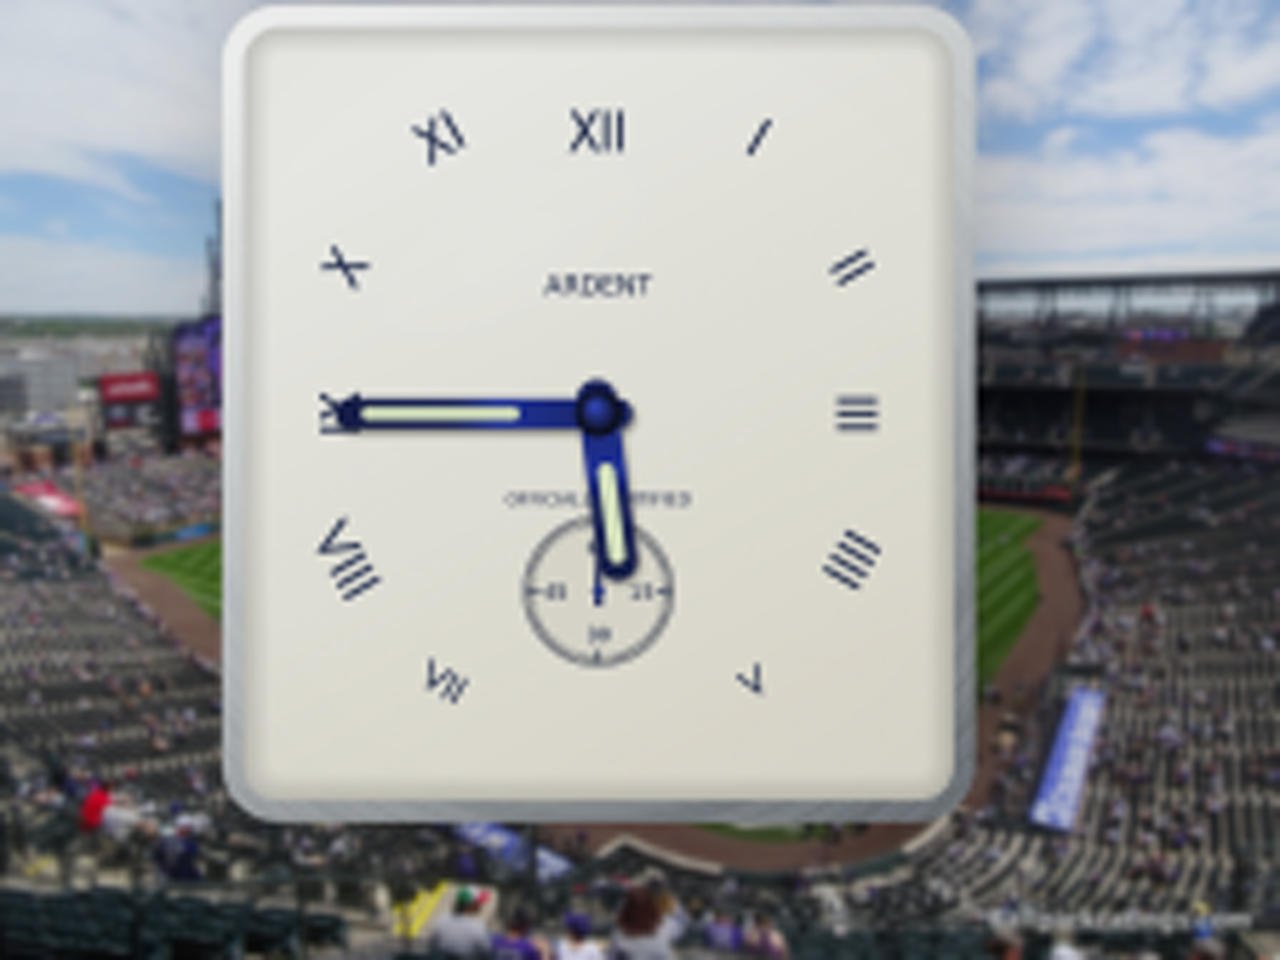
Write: {"hour": 5, "minute": 45}
